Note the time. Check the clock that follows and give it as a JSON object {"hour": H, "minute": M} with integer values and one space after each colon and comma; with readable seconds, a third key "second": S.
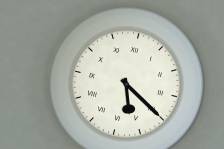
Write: {"hour": 5, "minute": 20}
